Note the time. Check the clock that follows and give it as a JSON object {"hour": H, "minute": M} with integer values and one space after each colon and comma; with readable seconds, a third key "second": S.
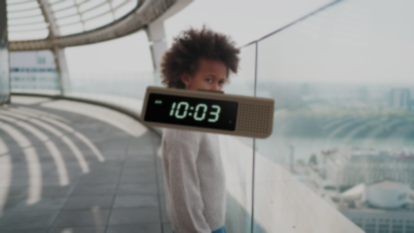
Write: {"hour": 10, "minute": 3}
